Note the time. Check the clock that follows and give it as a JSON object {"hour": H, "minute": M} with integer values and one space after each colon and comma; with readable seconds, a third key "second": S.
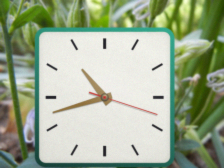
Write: {"hour": 10, "minute": 42, "second": 18}
